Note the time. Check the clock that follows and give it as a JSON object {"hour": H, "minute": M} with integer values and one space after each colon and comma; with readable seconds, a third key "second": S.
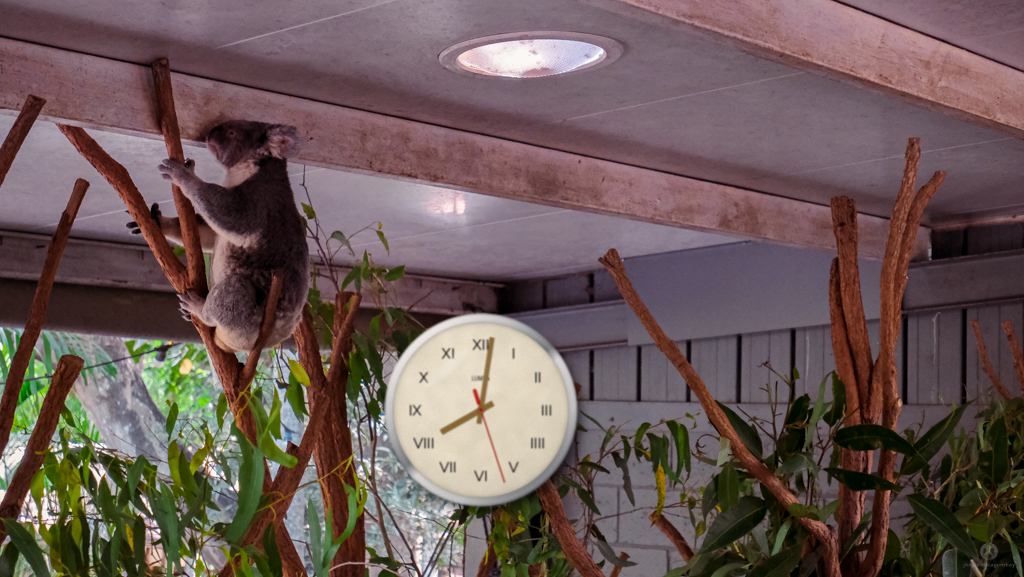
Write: {"hour": 8, "minute": 1, "second": 27}
